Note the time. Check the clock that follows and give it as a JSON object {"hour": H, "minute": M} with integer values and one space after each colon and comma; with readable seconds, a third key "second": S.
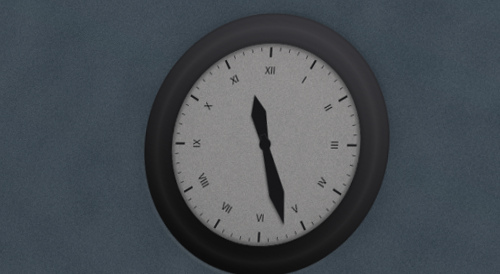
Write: {"hour": 11, "minute": 27}
